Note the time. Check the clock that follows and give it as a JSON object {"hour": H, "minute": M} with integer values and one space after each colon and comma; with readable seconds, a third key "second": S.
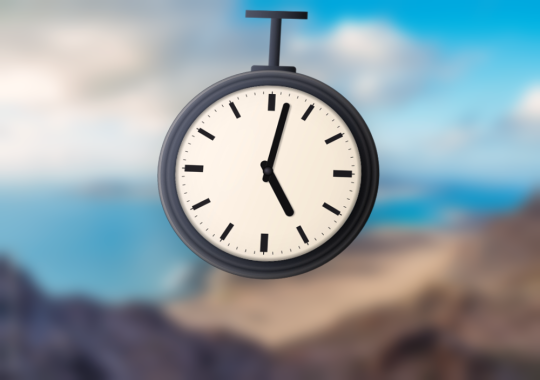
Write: {"hour": 5, "minute": 2}
